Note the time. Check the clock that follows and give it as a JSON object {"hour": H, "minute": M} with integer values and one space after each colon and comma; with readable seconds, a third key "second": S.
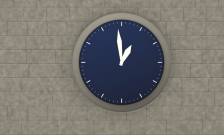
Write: {"hour": 12, "minute": 59}
